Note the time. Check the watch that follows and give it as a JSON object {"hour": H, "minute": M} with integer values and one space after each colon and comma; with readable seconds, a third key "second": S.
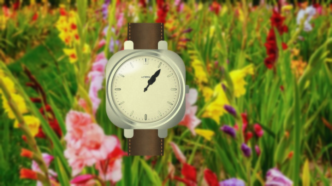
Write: {"hour": 1, "minute": 6}
